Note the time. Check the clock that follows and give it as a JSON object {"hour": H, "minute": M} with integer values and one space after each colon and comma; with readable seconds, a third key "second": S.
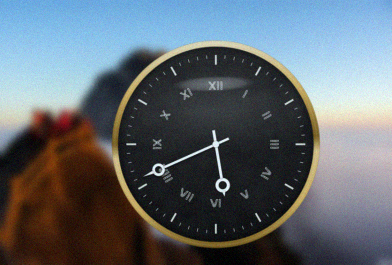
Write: {"hour": 5, "minute": 41}
